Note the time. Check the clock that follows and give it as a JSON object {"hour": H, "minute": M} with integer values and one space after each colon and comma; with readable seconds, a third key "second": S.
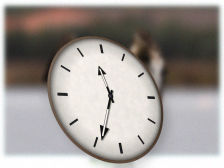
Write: {"hour": 11, "minute": 34}
